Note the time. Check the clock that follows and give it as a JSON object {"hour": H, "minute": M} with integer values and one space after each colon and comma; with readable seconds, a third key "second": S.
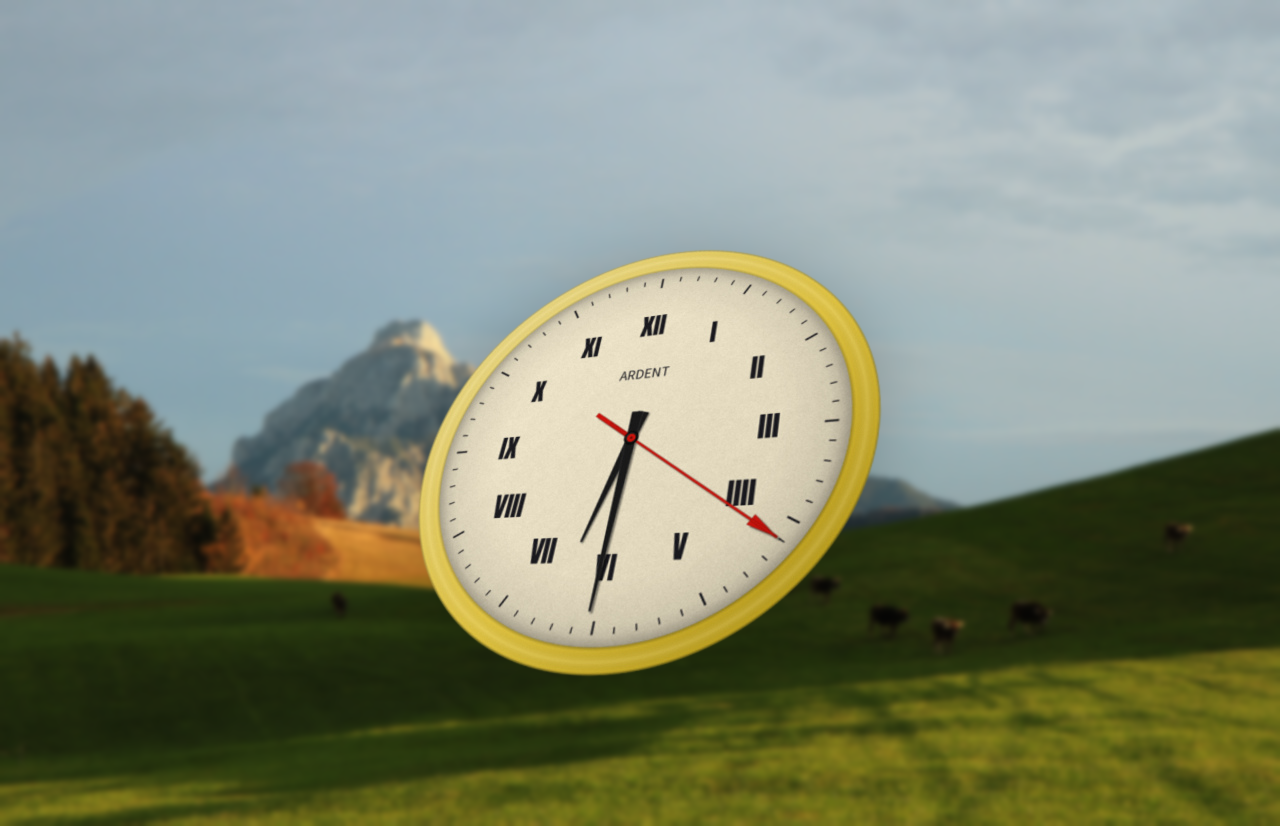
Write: {"hour": 6, "minute": 30, "second": 21}
